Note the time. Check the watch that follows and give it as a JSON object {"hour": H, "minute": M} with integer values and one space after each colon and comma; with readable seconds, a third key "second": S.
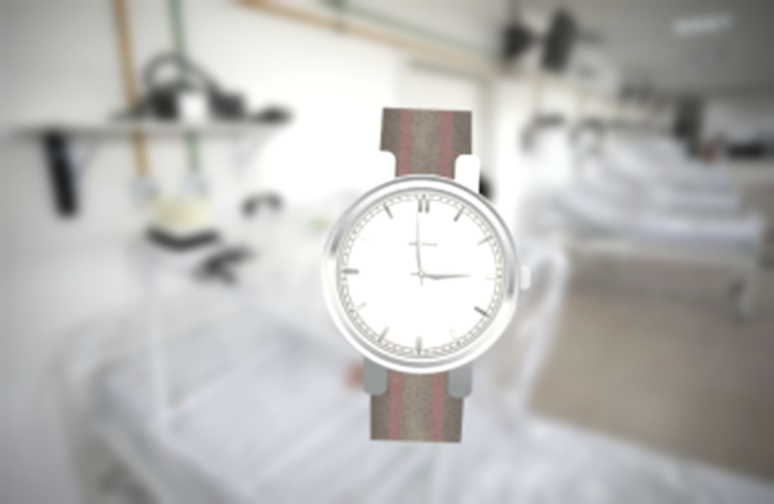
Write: {"hour": 2, "minute": 59}
